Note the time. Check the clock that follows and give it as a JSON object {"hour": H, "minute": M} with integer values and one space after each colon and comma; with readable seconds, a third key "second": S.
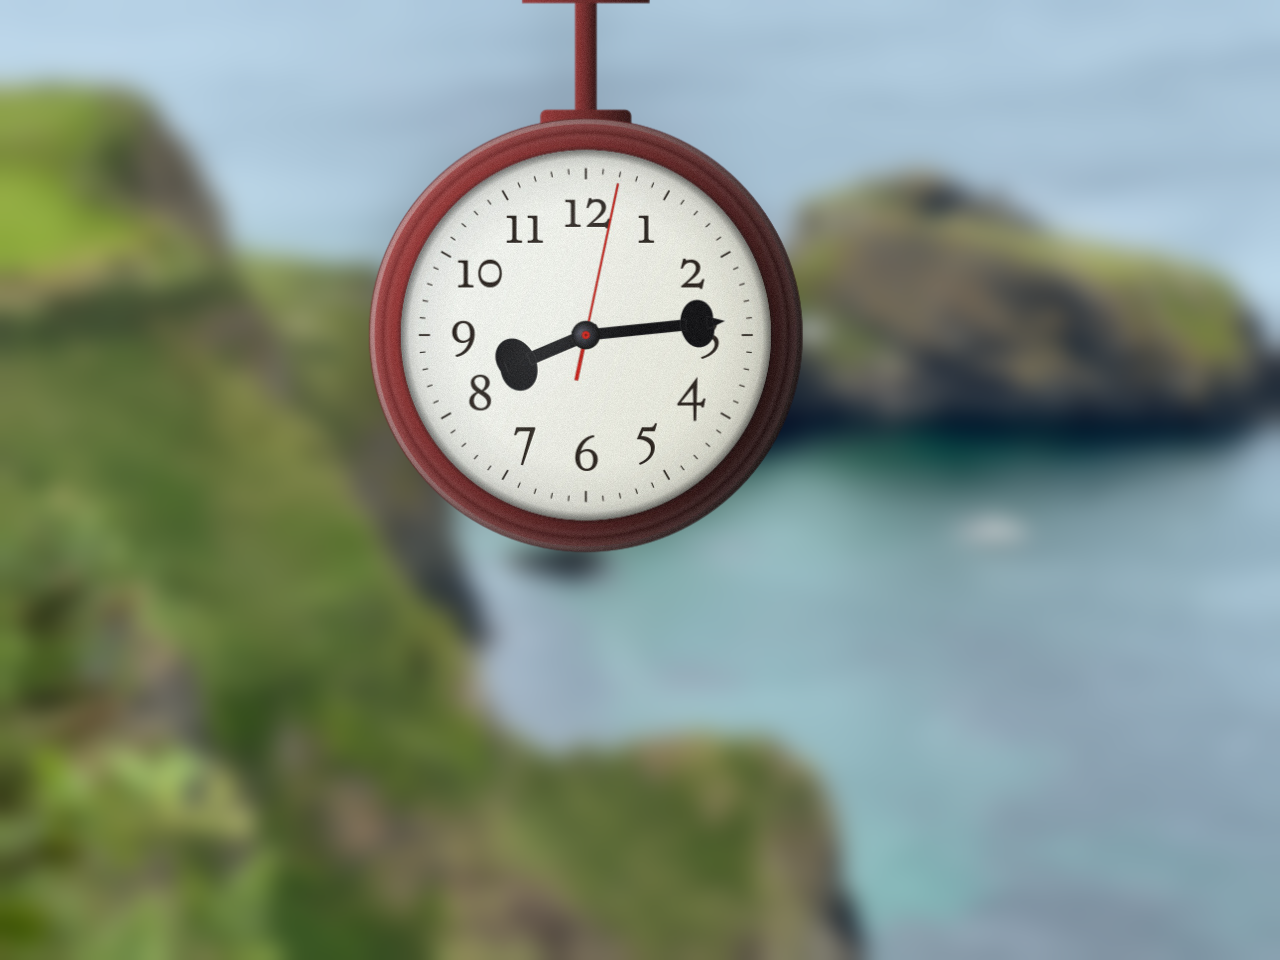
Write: {"hour": 8, "minute": 14, "second": 2}
